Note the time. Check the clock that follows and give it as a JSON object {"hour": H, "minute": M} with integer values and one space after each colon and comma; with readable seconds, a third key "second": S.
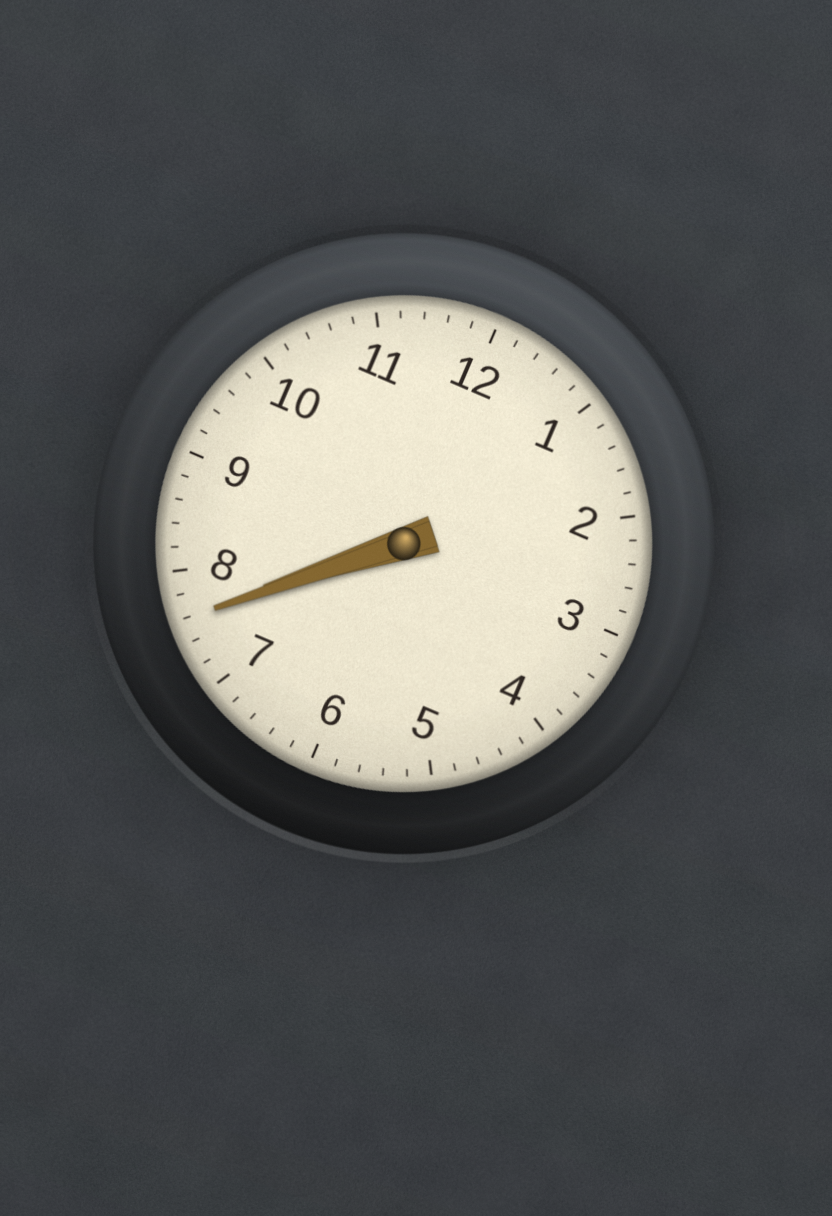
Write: {"hour": 7, "minute": 38}
